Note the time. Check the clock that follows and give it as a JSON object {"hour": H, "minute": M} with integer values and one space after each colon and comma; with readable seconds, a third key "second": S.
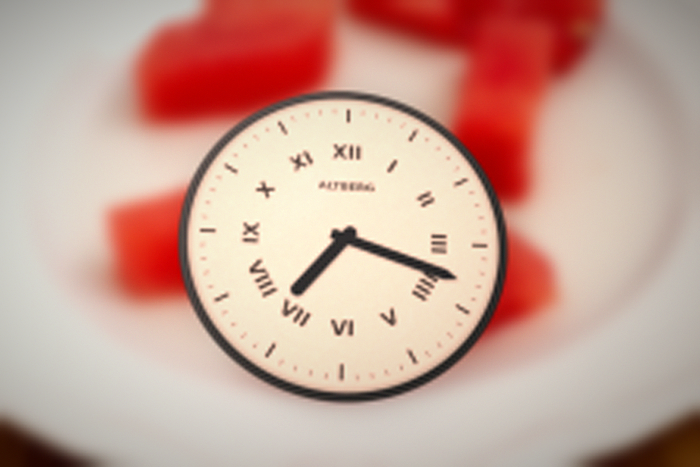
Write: {"hour": 7, "minute": 18}
